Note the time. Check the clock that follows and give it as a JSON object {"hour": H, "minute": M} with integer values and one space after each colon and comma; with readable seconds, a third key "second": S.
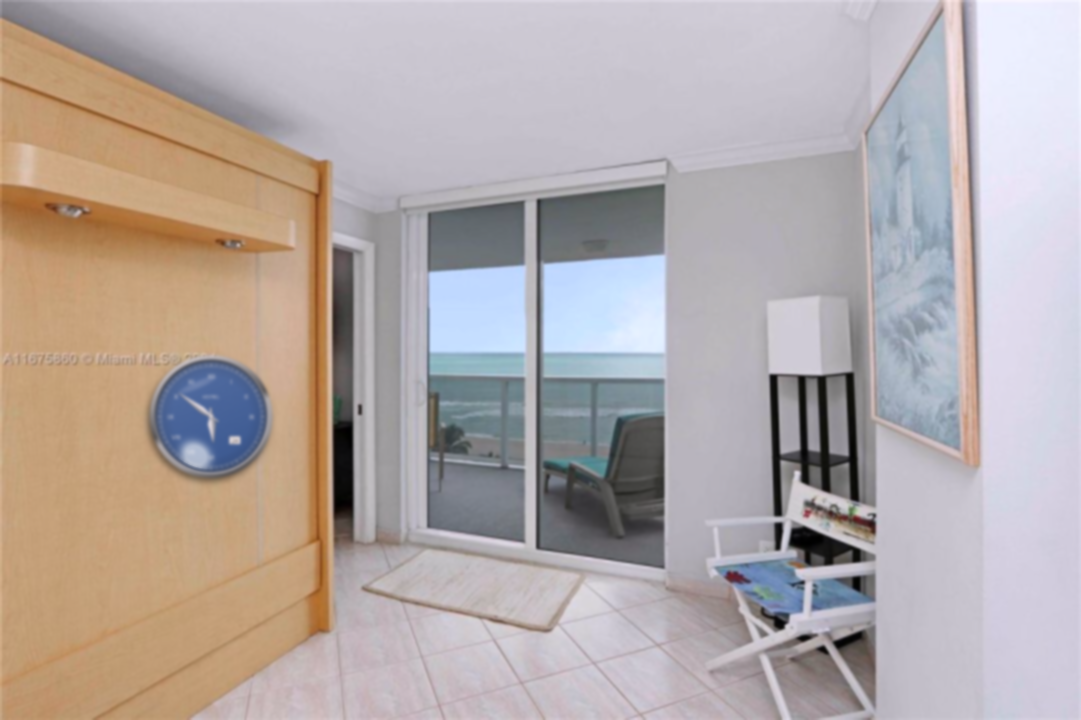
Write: {"hour": 5, "minute": 51}
